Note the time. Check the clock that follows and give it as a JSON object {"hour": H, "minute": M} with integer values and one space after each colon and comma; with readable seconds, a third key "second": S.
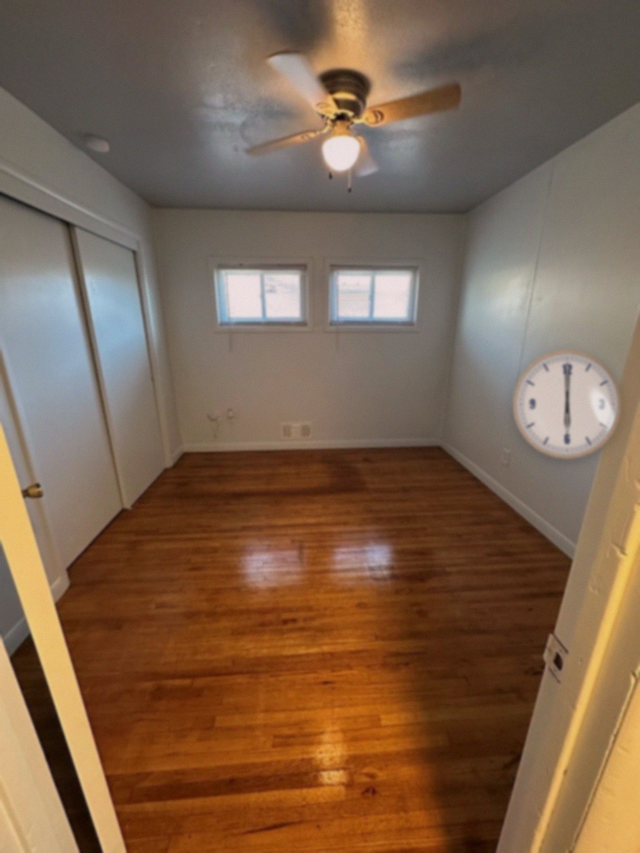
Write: {"hour": 6, "minute": 0}
